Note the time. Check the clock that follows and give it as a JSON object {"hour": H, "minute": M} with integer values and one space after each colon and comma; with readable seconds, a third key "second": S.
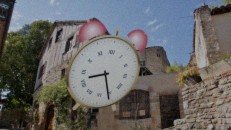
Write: {"hour": 8, "minute": 26}
